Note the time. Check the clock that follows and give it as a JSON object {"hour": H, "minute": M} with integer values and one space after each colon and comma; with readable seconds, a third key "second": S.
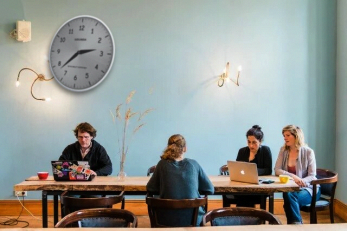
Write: {"hour": 2, "minute": 38}
